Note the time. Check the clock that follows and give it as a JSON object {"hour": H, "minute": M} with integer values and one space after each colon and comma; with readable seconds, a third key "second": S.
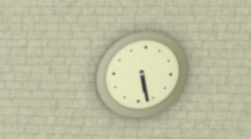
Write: {"hour": 5, "minute": 27}
